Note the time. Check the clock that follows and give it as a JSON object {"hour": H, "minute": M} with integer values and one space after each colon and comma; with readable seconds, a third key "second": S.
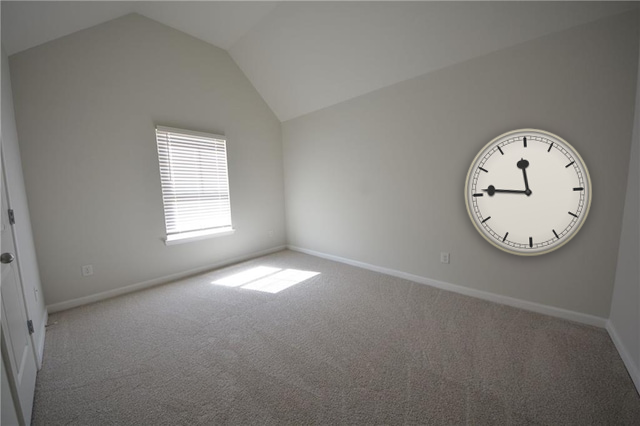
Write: {"hour": 11, "minute": 46}
